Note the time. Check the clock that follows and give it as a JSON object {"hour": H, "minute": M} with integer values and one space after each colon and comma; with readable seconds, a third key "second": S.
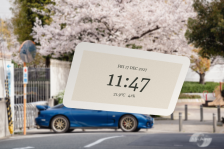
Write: {"hour": 11, "minute": 47}
